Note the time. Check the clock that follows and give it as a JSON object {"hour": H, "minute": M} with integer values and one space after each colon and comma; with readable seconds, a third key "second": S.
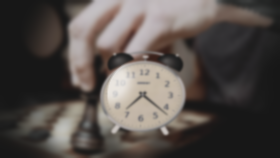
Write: {"hour": 7, "minute": 22}
